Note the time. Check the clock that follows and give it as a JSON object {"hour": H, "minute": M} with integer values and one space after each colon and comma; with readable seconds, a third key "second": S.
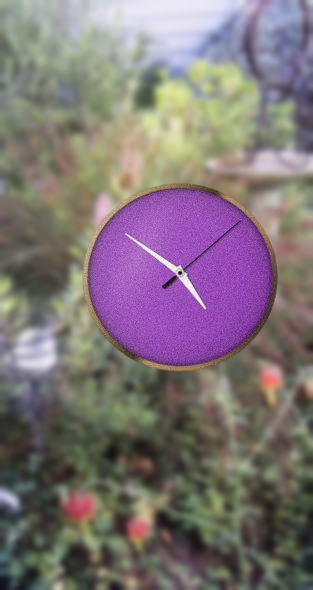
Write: {"hour": 4, "minute": 51, "second": 8}
